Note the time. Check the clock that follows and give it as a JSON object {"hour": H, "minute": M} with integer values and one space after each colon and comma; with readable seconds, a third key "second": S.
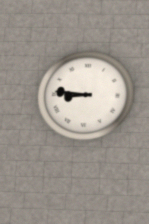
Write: {"hour": 8, "minute": 46}
